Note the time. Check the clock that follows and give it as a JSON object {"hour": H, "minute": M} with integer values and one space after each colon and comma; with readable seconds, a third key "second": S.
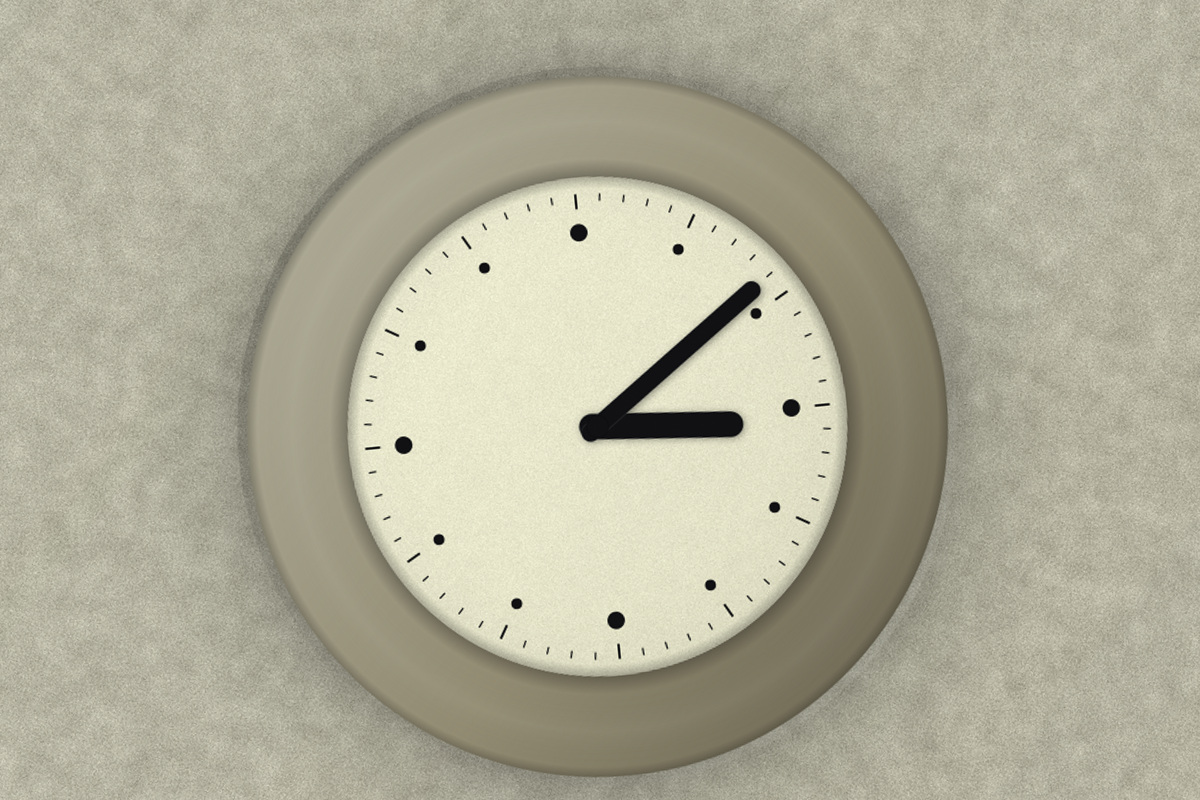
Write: {"hour": 3, "minute": 9}
